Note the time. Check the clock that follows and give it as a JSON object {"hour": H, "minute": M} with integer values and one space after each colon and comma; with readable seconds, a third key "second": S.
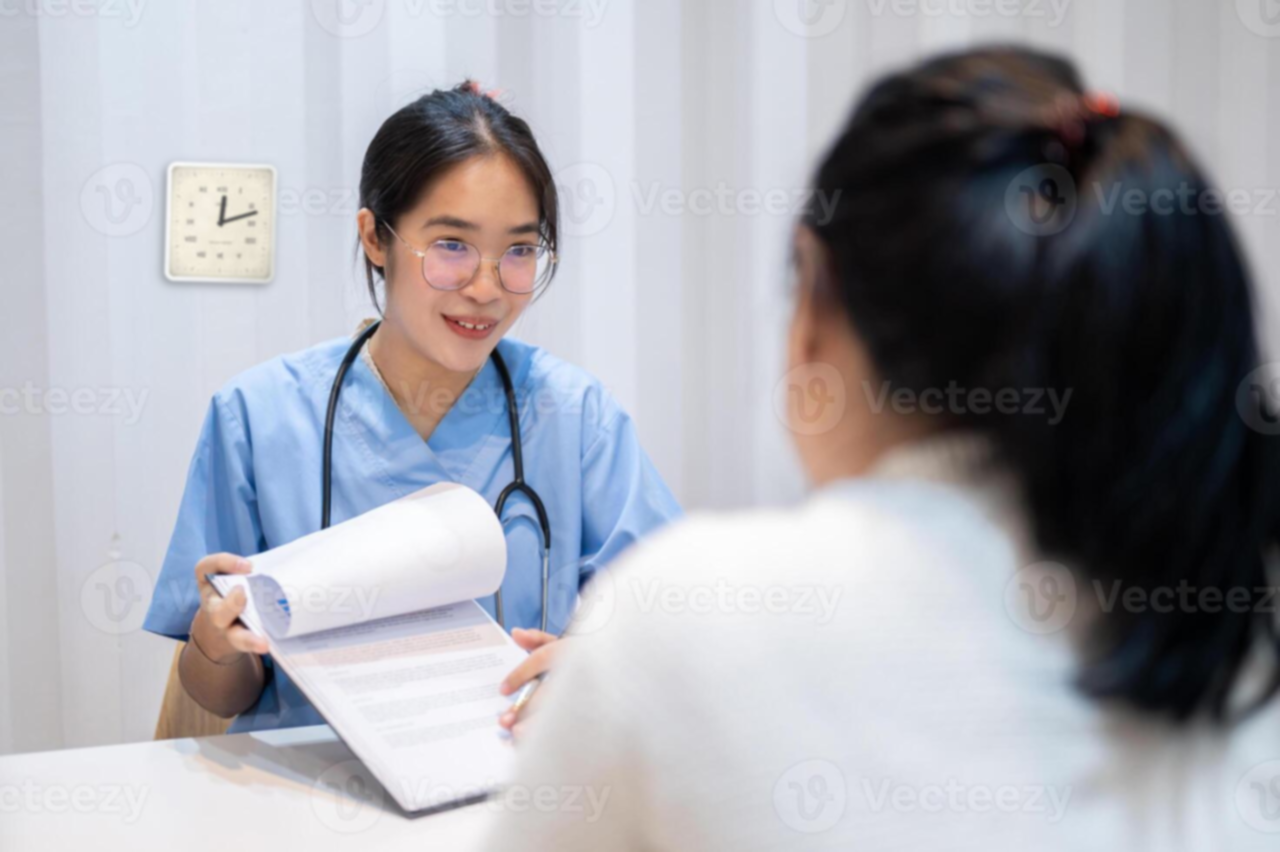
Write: {"hour": 12, "minute": 12}
